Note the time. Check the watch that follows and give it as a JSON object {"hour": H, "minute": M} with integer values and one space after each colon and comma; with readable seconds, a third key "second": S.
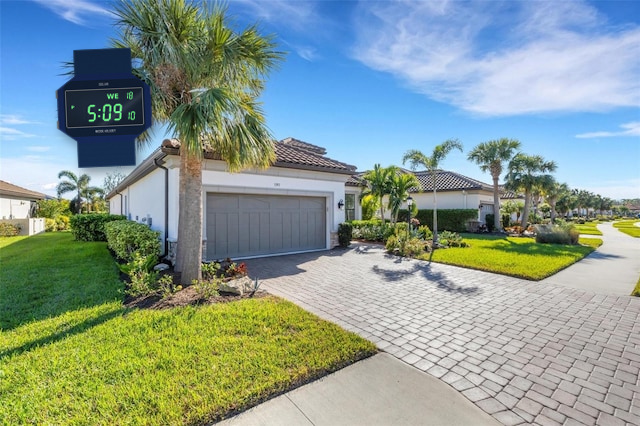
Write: {"hour": 5, "minute": 9, "second": 10}
